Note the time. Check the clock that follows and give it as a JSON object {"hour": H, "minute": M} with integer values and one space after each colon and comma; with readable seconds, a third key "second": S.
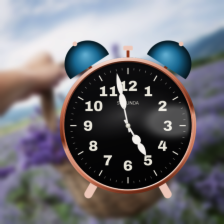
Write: {"hour": 4, "minute": 58}
